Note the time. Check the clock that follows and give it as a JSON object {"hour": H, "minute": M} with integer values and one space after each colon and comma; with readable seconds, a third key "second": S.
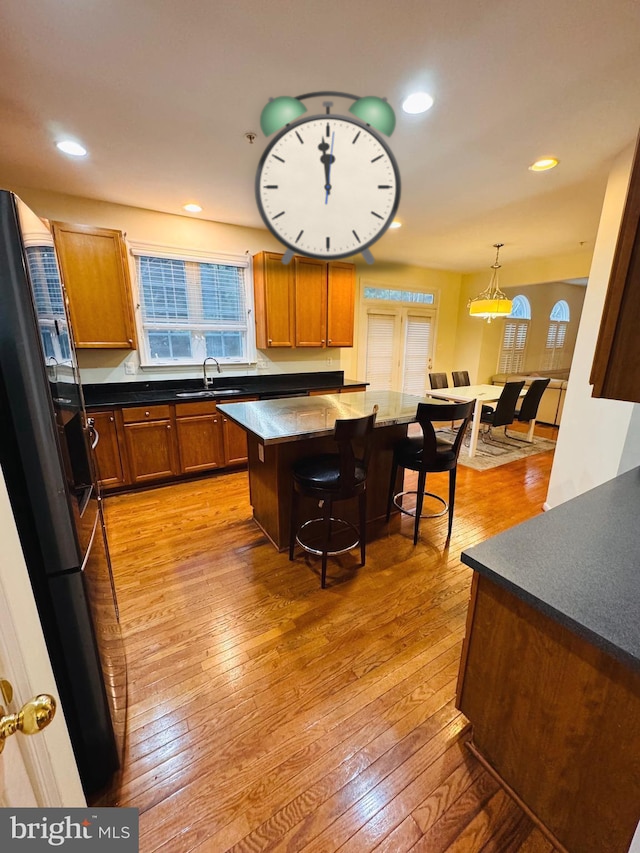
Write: {"hour": 11, "minute": 59, "second": 1}
